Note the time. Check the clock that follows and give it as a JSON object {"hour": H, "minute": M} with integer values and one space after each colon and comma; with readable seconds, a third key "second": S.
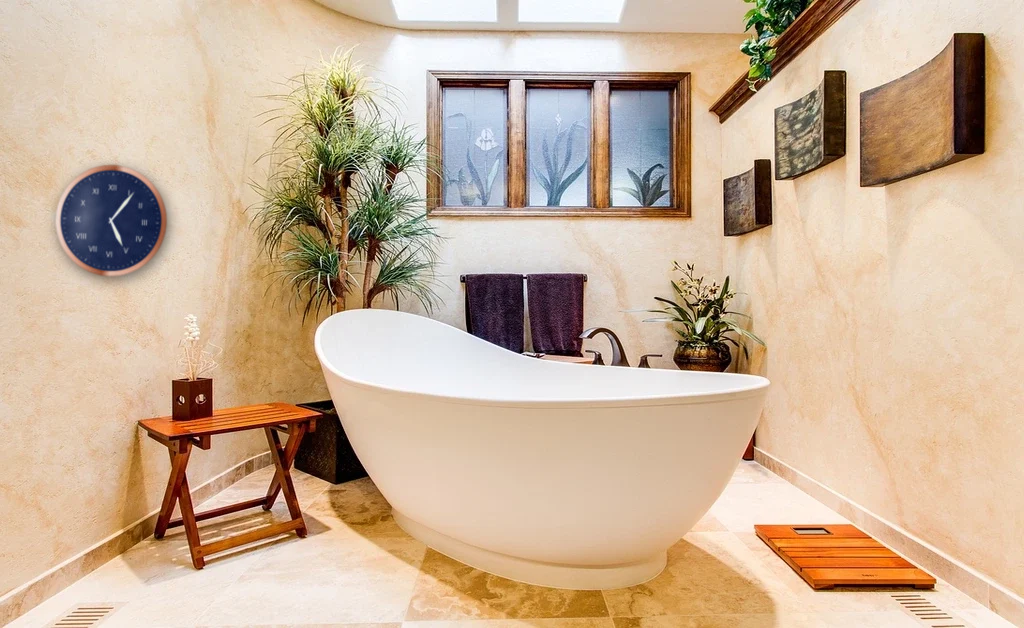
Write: {"hour": 5, "minute": 6}
